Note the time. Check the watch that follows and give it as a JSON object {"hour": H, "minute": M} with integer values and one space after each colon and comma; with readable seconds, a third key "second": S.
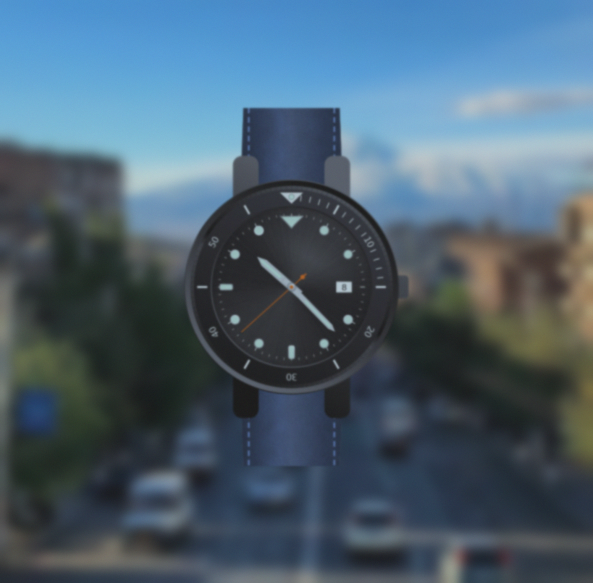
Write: {"hour": 10, "minute": 22, "second": 38}
